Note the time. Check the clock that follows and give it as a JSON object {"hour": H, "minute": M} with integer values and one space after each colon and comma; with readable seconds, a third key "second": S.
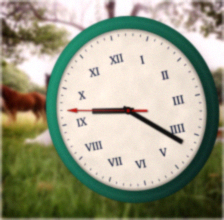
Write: {"hour": 9, "minute": 21, "second": 47}
